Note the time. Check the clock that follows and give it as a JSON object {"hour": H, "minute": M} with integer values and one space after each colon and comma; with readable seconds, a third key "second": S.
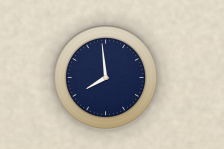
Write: {"hour": 7, "minute": 59}
